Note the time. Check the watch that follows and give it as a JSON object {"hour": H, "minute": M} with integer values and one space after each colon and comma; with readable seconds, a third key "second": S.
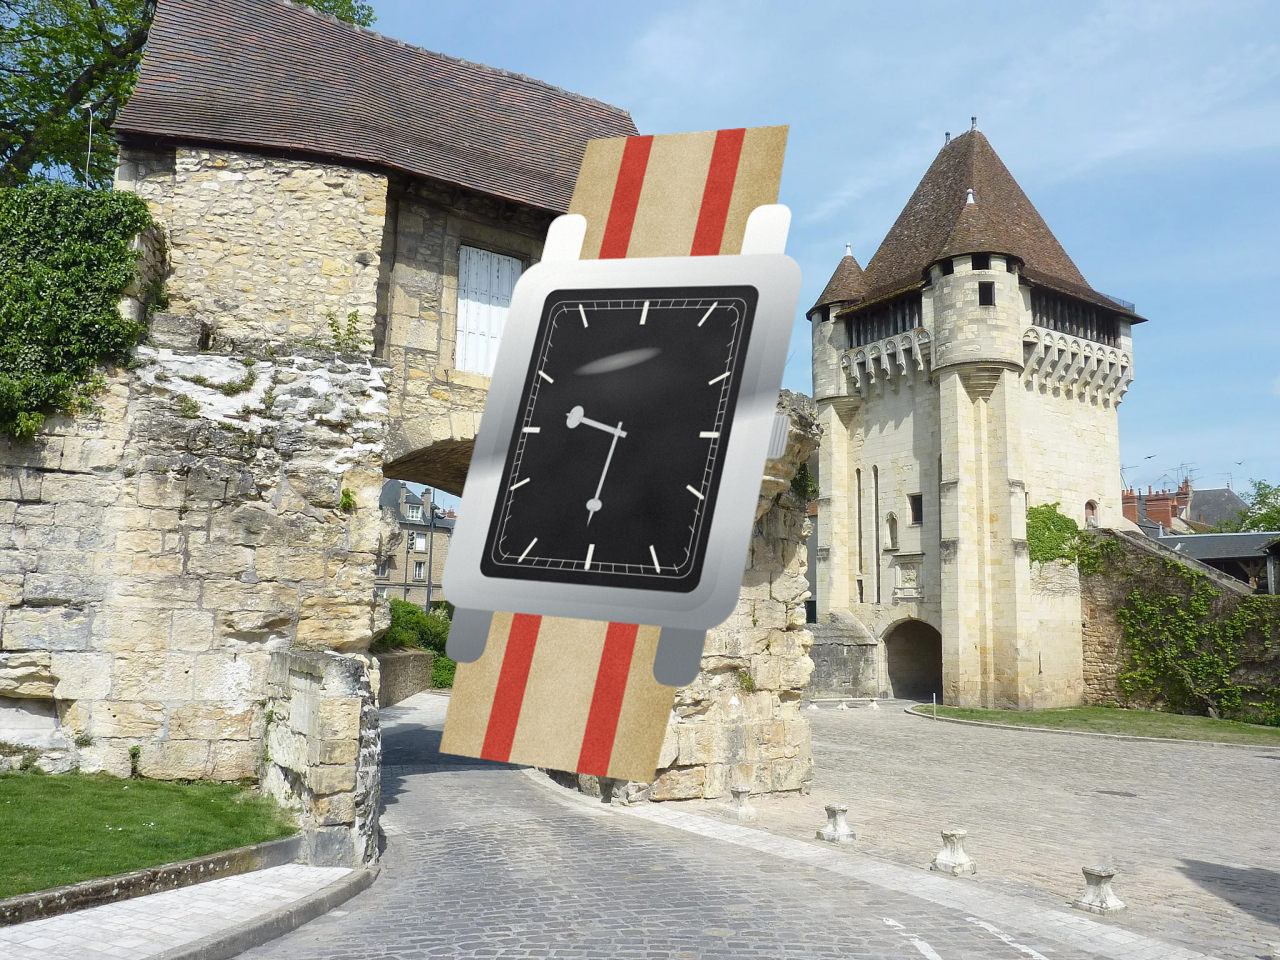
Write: {"hour": 9, "minute": 31}
